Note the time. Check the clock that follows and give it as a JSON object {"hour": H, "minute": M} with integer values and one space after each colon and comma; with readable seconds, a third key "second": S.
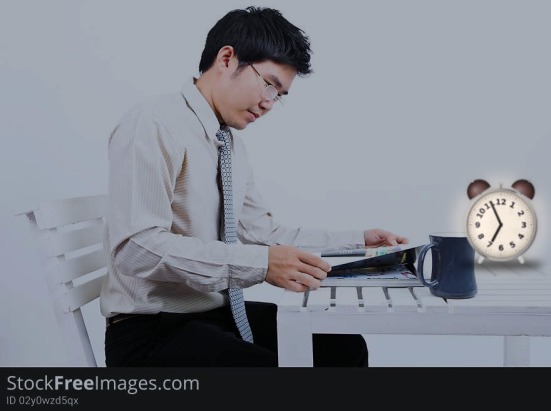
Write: {"hour": 6, "minute": 56}
